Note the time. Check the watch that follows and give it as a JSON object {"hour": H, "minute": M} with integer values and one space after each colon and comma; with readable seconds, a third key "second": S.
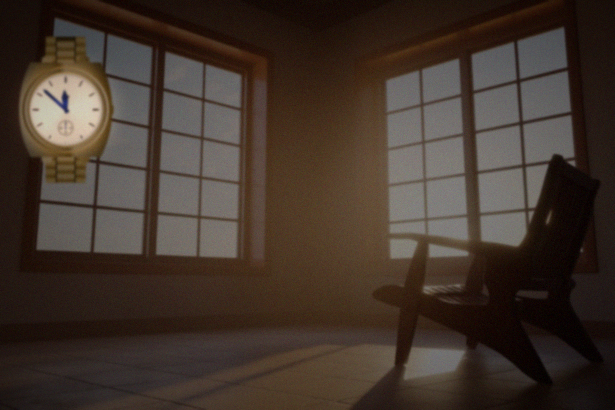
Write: {"hour": 11, "minute": 52}
